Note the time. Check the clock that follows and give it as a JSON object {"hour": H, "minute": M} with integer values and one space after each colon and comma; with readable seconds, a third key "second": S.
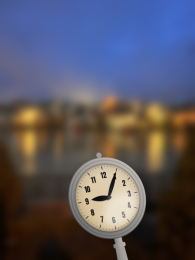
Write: {"hour": 9, "minute": 5}
